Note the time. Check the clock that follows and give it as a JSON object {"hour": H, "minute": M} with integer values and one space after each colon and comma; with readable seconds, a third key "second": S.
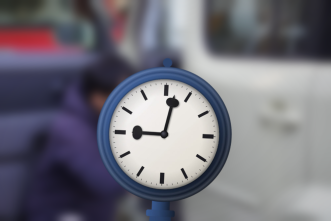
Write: {"hour": 9, "minute": 2}
